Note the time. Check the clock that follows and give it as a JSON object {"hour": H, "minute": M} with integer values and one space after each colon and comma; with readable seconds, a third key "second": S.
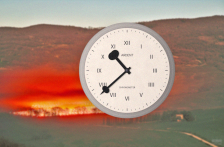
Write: {"hour": 10, "minute": 38}
